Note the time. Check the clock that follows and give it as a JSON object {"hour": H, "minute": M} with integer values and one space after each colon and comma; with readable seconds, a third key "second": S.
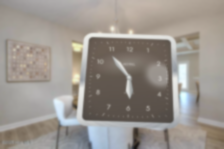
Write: {"hour": 5, "minute": 54}
